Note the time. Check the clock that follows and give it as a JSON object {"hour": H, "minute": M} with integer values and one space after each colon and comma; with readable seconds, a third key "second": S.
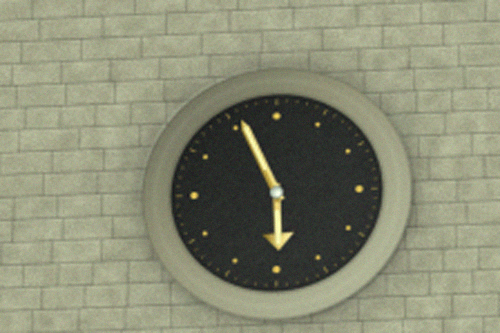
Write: {"hour": 5, "minute": 56}
